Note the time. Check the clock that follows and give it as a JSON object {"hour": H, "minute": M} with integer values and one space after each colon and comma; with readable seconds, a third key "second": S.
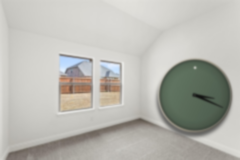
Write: {"hour": 3, "minute": 19}
